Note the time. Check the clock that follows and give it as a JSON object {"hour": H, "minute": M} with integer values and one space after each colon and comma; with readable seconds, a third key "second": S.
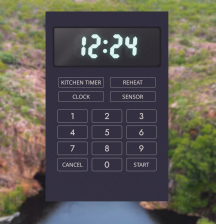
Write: {"hour": 12, "minute": 24}
